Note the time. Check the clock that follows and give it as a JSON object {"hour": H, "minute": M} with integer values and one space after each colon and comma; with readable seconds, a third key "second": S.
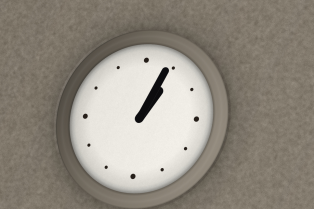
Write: {"hour": 1, "minute": 4}
